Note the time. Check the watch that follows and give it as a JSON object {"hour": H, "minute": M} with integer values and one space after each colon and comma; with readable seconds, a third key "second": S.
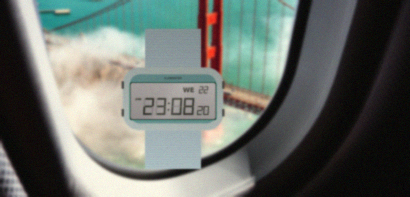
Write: {"hour": 23, "minute": 8}
